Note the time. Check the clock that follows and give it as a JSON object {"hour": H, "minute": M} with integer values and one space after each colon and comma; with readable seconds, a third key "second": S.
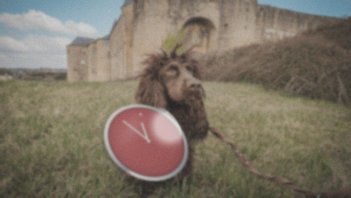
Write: {"hour": 11, "minute": 53}
